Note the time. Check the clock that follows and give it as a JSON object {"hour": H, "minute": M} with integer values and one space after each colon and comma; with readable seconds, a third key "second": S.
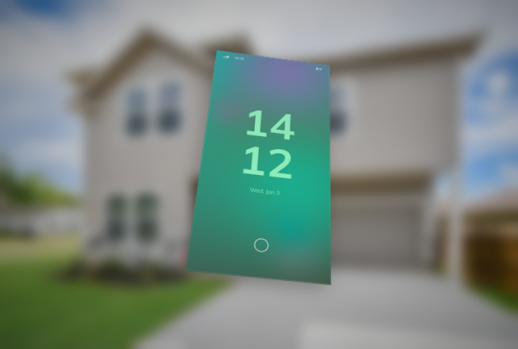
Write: {"hour": 14, "minute": 12}
